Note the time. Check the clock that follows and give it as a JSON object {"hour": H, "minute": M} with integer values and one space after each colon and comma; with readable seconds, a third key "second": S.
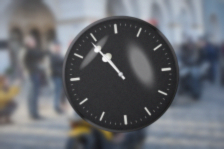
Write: {"hour": 10, "minute": 54}
